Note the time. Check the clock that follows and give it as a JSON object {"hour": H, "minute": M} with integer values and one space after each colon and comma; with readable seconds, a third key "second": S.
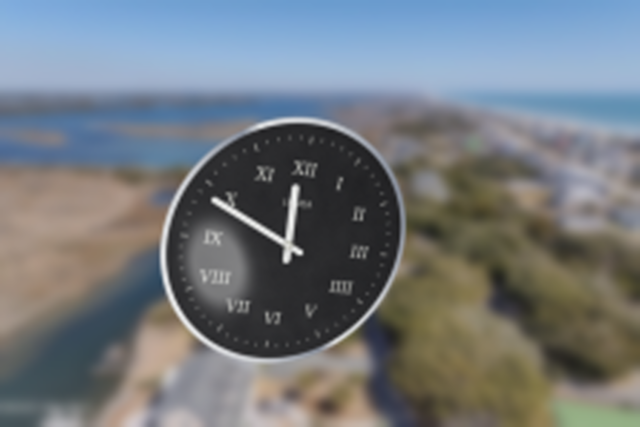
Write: {"hour": 11, "minute": 49}
